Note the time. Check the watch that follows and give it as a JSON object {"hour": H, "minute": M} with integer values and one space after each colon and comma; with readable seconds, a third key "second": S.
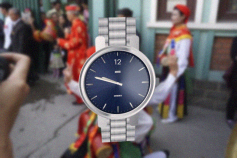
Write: {"hour": 9, "minute": 48}
